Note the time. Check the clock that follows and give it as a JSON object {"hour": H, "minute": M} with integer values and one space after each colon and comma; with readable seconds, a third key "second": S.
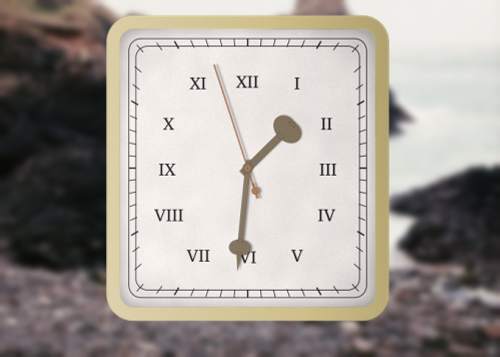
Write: {"hour": 1, "minute": 30, "second": 57}
